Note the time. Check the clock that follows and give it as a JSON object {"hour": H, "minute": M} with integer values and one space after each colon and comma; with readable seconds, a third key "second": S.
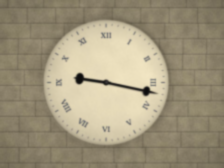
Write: {"hour": 9, "minute": 17}
